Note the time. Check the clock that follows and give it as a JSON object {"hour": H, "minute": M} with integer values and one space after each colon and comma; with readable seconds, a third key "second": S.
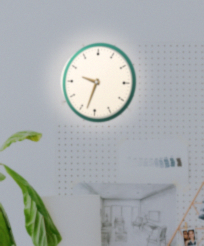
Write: {"hour": 9, "minute": 33}
